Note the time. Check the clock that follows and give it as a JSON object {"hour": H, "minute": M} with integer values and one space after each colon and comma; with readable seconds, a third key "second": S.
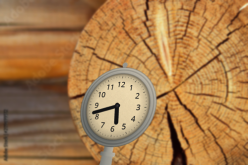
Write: {"hour": 5, "minute": 42}
